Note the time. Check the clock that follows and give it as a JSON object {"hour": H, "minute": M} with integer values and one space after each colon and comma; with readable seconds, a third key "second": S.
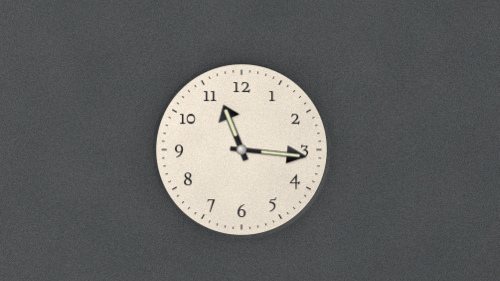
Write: {"hour": 11, "minute": 16}
